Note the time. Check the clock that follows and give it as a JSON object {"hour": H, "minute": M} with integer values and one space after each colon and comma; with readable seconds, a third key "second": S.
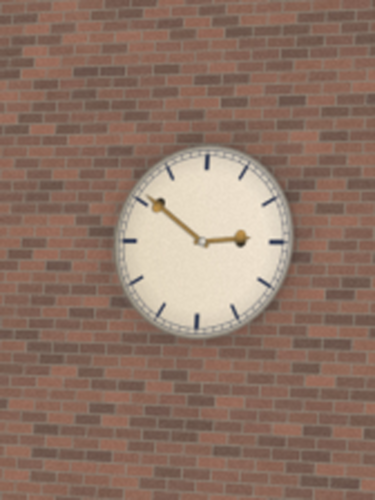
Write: {"hour": 2, "minute": 51}
